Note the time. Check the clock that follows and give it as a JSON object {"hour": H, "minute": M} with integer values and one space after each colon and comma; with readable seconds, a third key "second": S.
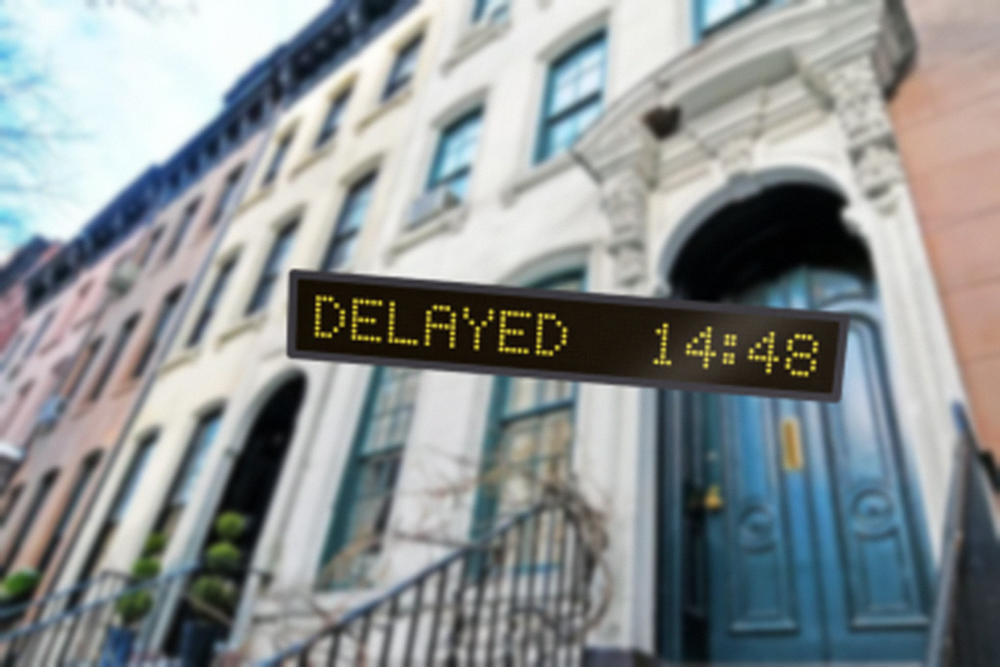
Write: {"hour": 14, "minute": 48}
